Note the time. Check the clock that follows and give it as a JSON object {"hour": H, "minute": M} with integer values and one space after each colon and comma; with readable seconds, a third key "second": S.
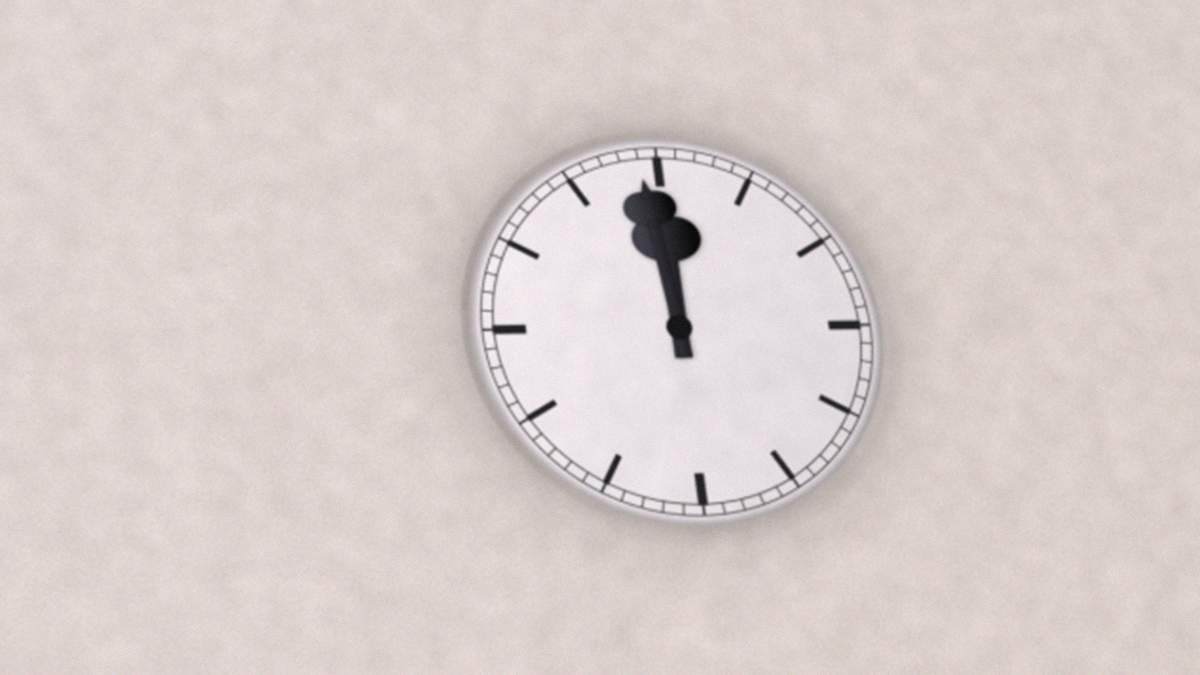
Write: {"hour": 11, "minute": 59}
